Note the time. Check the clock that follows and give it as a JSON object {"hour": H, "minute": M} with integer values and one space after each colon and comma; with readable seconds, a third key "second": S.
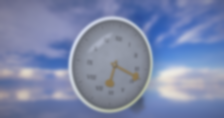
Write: {"hour": 6, "minute": 18}
